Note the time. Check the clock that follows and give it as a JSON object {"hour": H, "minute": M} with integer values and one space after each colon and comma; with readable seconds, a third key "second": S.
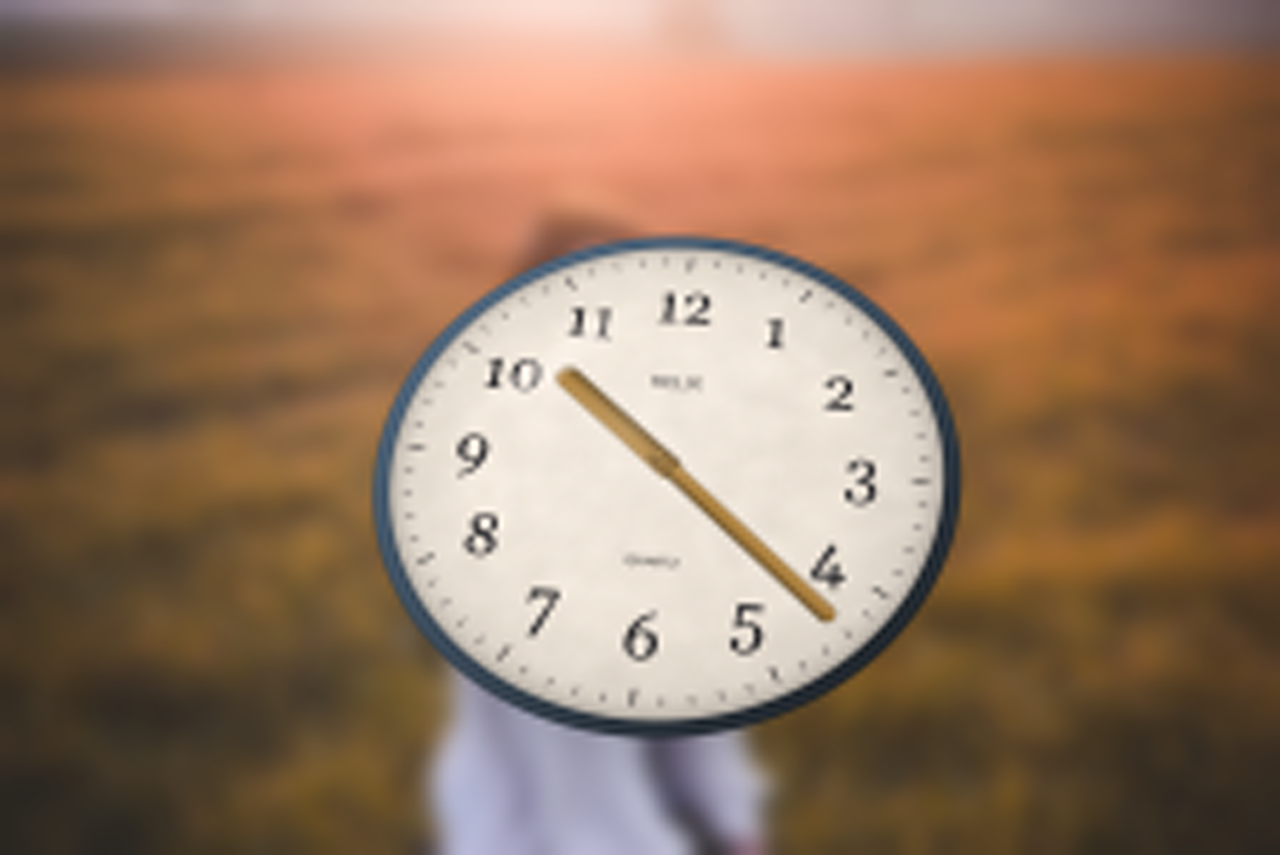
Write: {"hour": 10, "minute": 22}
